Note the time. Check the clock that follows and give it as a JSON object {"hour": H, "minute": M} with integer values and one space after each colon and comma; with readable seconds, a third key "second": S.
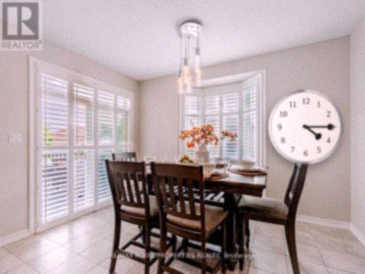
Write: {"hour": 4, "minute": 15}
